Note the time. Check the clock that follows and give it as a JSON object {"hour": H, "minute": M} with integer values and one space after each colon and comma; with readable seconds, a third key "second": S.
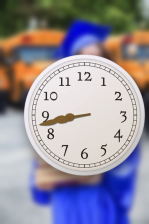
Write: {"hour": 8, "minute": 43}
